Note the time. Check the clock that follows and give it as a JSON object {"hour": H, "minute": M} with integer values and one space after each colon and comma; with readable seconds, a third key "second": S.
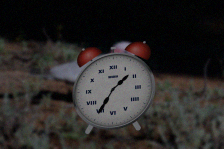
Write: {"hour": 1, "minute": 35}
